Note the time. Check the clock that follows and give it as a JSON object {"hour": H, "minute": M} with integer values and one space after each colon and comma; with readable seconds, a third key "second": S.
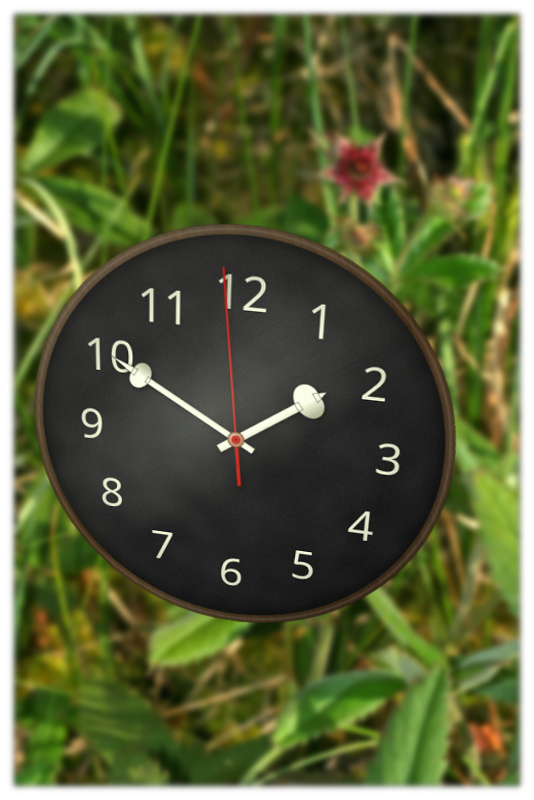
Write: {"hour": 1, "minute": 49, "second": 59}
